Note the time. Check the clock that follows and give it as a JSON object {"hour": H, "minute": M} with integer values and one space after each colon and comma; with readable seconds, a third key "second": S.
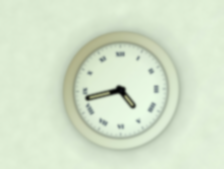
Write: {"hour": 4, "minute": 43}
